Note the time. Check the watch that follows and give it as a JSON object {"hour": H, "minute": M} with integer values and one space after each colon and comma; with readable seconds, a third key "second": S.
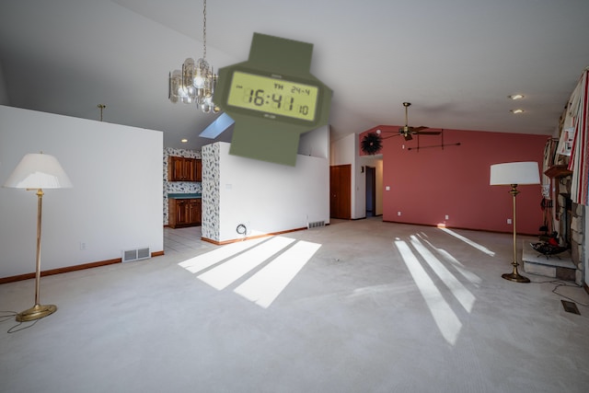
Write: {"hour": 16, "minute": 41, "second": 10}
